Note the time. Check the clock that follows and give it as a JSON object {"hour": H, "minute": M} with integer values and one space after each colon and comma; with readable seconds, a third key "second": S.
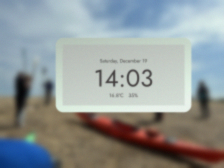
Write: {"hour": 14, "minute": 3}
